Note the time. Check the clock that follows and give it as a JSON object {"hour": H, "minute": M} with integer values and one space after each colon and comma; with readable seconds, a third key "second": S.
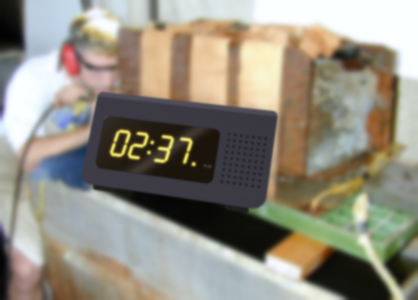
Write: {"hour": 2, "minute": 37}
